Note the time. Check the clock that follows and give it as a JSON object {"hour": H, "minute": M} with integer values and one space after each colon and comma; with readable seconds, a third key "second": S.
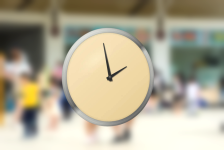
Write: {"hour": 1, "minute": 58}
